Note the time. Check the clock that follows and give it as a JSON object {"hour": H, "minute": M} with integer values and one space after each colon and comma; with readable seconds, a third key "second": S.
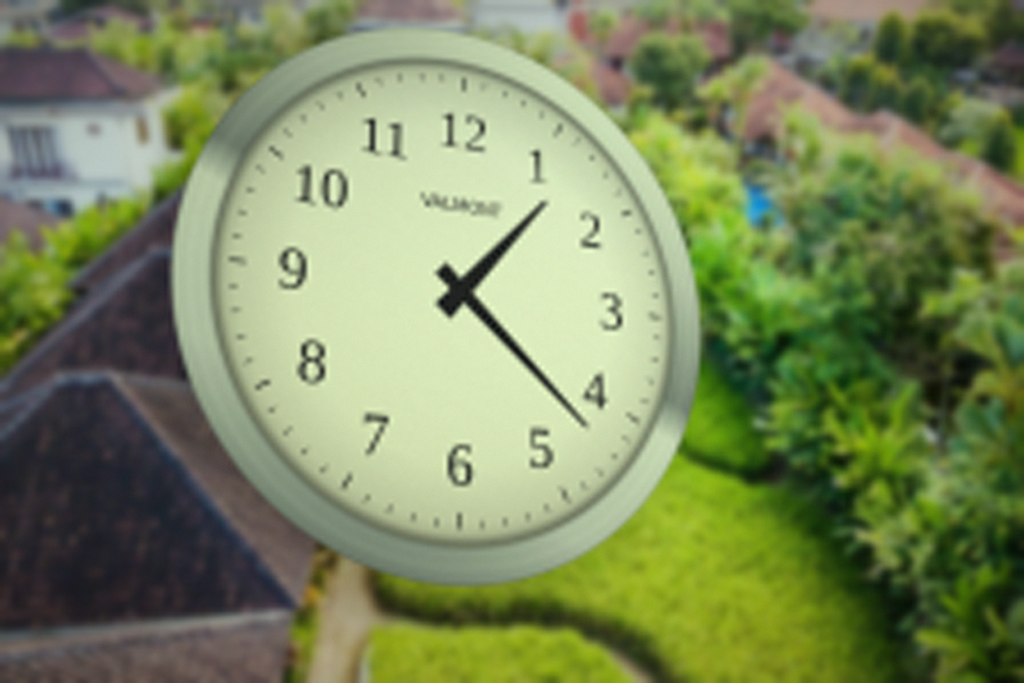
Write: {"hour": 1, "minute": 22}
